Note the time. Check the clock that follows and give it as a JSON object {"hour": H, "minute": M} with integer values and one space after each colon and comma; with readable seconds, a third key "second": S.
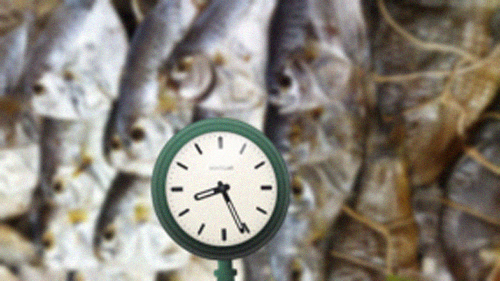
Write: {"hour": 8, "minute": 26}
